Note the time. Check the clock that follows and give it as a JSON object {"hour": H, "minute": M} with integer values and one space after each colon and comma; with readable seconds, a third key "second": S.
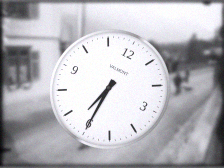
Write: {"hour": 6, "minute": 30}
